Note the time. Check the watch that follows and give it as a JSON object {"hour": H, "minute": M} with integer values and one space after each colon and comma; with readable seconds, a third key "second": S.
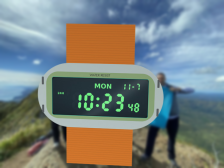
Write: {"hour": 10, "minute": 23, "second": 48}
